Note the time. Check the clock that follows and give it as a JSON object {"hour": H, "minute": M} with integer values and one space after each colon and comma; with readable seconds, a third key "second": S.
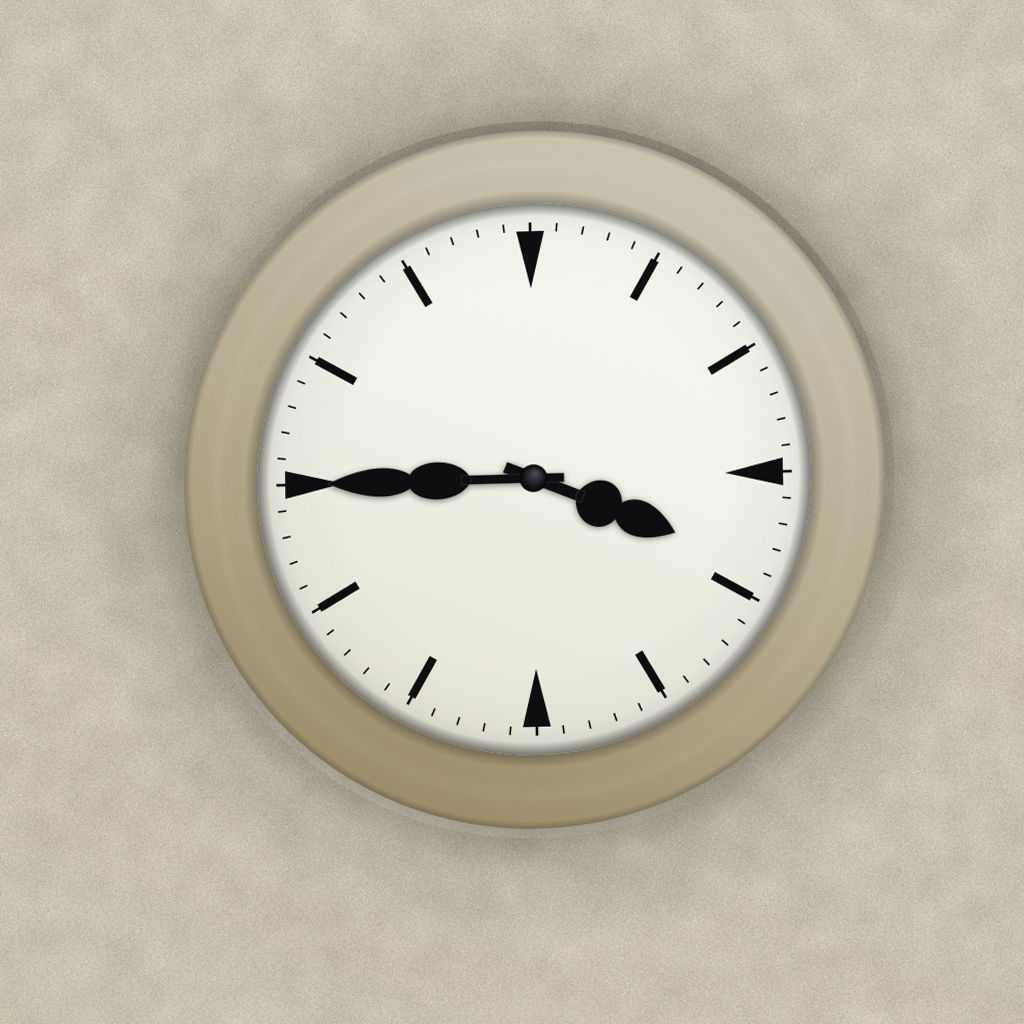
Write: {"hour": 3, "minute": 45}
